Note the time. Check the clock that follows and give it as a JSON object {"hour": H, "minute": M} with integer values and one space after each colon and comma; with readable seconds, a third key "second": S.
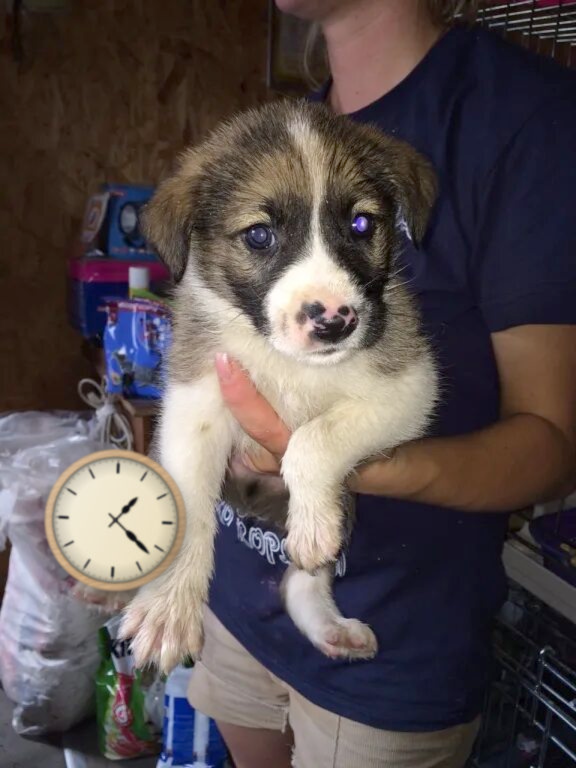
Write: {"hour": 1, "minute": 22}
